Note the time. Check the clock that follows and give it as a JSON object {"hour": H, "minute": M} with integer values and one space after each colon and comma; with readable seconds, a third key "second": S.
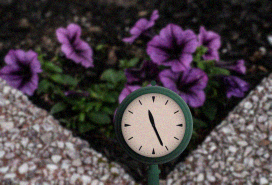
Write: {"hour": 11, "minute": 26}
